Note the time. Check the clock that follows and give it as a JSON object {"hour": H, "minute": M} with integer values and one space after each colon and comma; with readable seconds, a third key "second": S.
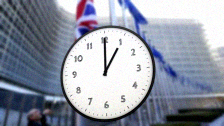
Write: {"hour": 1, "minute": 0}
